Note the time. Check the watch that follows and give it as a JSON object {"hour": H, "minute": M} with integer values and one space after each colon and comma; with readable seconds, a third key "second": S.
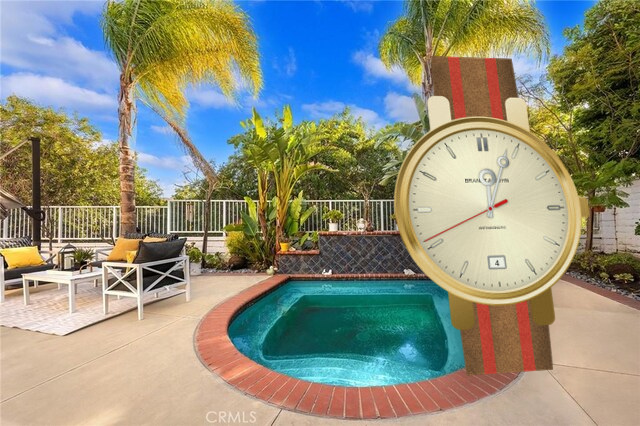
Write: {"hour": 12, "minute": 3, "second": 41}
